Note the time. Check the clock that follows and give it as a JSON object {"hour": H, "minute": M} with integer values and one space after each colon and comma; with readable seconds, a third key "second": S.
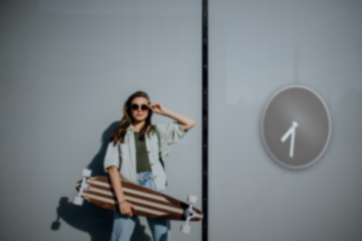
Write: {"hour": 7, "minute": 31}
